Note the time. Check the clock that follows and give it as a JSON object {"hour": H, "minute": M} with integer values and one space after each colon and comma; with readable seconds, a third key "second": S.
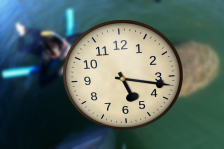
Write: {"hour": 5, "minute": 17}
